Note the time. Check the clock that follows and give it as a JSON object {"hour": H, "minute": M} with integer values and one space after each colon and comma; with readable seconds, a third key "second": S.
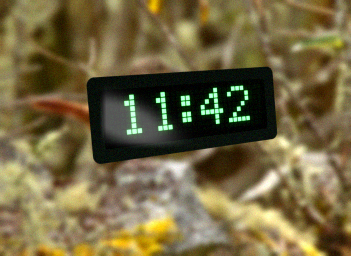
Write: {"hour": 11, "minute": 42}
